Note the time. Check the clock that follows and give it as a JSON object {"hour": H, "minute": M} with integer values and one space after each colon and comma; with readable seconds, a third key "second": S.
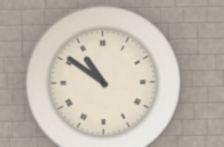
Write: {"hour": 10, "minute": 51}
